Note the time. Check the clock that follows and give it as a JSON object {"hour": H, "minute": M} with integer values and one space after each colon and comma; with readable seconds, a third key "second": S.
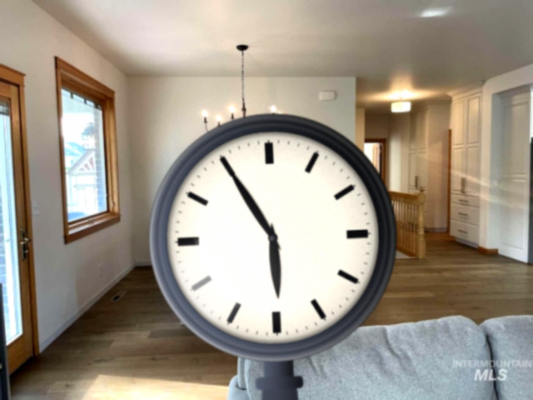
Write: {"hour": 5, "minute": 55}
